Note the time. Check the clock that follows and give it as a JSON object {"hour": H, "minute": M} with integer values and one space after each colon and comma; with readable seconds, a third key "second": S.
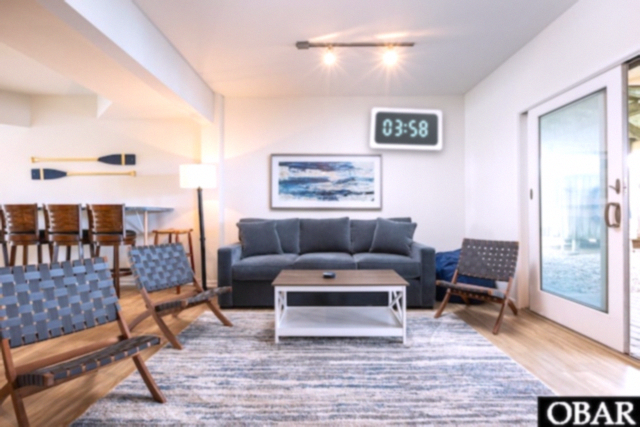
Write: {"hour": 3, "minute": 58}
